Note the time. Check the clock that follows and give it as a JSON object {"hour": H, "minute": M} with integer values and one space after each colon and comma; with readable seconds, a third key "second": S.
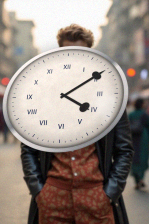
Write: {"hour": 4, "minute": 9}
